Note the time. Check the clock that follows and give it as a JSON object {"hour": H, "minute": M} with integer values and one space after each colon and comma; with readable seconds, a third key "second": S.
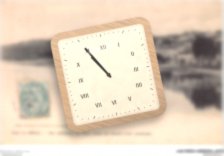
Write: {"hour": 10, "minute": 55}
